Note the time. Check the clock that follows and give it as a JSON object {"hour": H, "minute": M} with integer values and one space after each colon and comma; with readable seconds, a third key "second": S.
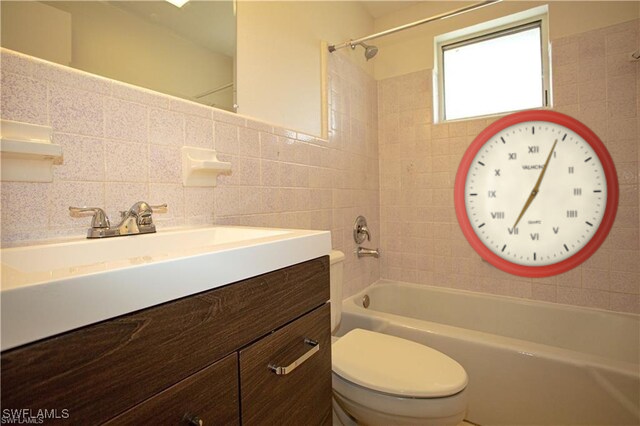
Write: {"hour": 7, "minute": 4}
